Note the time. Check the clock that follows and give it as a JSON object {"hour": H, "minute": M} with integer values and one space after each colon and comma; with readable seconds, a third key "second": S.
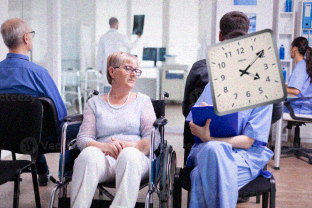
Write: {"hour": 4, "minute": 9}
